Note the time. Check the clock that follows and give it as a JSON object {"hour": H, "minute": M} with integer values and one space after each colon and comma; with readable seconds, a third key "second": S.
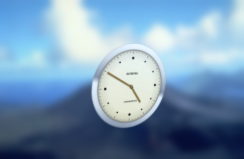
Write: {"hour": 4, "minute": 50}
